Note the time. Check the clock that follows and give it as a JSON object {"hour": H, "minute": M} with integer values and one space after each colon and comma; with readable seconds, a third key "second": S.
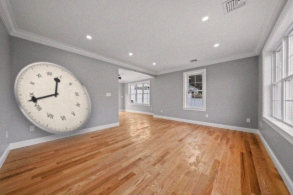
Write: {"hour": 12, "minute": 43}
